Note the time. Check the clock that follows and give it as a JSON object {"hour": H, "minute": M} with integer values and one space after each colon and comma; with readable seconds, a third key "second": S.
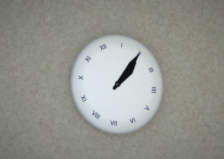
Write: {"hour": 2, "minute": 10}
